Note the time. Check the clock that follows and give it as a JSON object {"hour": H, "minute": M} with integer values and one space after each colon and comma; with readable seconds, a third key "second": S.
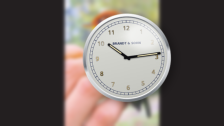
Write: {"hour": 10, "minute": 14}
